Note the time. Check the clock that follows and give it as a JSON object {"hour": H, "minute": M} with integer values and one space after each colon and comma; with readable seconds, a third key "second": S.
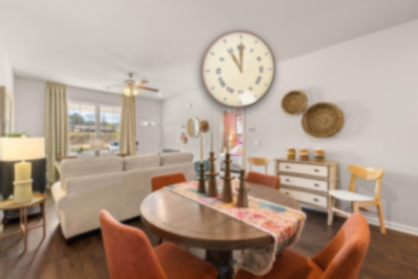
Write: {"hour": 11, "minute": 0}
